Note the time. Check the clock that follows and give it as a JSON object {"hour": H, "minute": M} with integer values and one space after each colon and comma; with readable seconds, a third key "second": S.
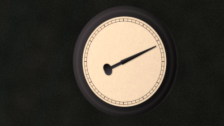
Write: {"hour": 8, "minute": 11}
